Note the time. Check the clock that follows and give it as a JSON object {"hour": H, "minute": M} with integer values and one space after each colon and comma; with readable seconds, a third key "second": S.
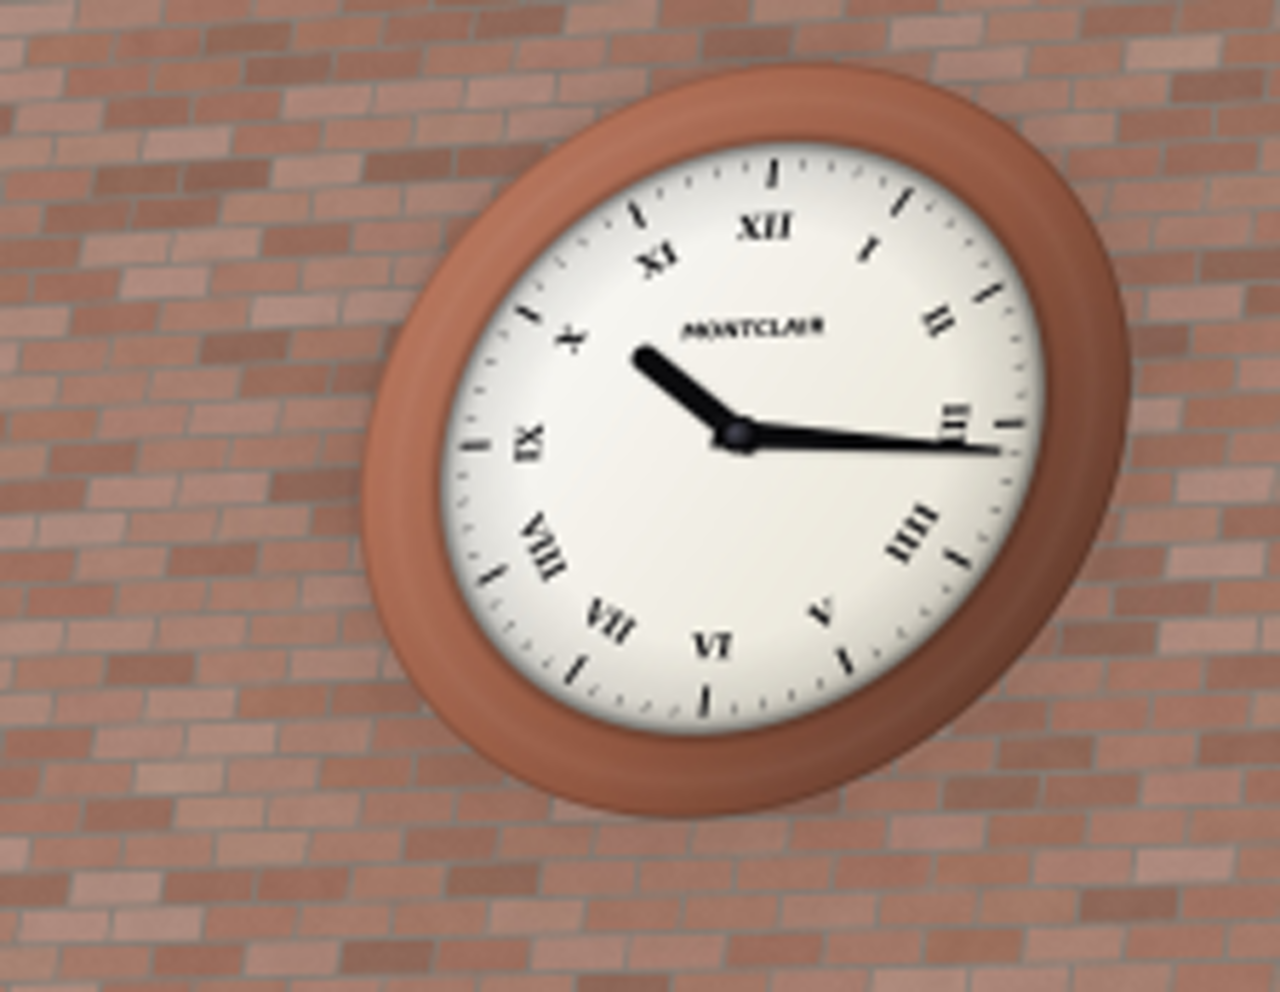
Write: {"hour": 10, "minute": 16}
